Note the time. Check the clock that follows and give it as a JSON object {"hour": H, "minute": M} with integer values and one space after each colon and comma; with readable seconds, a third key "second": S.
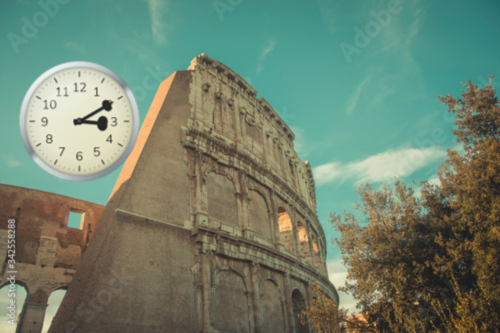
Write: {"hour": 3, "minute": 10}
